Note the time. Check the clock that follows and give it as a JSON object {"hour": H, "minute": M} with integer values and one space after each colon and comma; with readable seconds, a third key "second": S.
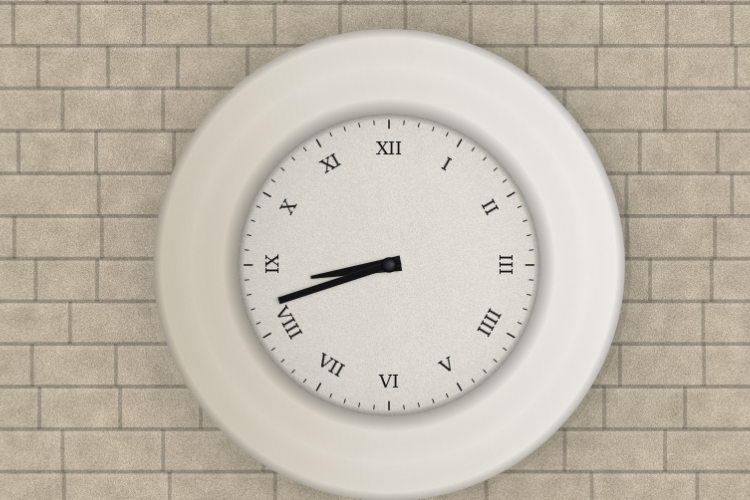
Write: {"hour": 8, "minute": 42}
